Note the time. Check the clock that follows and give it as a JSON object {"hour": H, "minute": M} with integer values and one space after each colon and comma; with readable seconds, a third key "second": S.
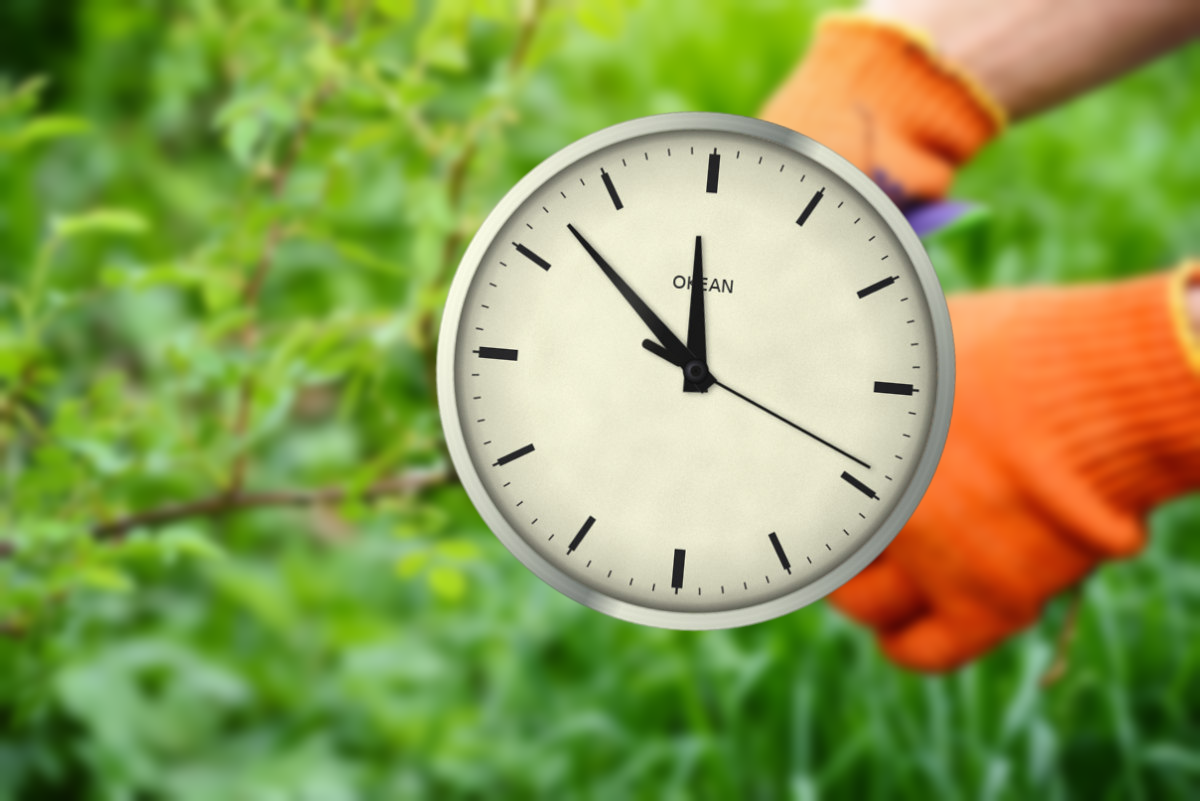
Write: {"hour": 11, "minute": 52, "second": 19}
